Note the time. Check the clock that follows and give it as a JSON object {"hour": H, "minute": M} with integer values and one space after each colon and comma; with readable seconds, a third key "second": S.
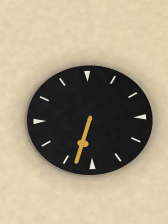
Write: {"hour": 6, "minute": 33}
